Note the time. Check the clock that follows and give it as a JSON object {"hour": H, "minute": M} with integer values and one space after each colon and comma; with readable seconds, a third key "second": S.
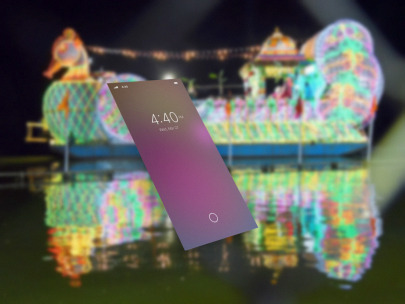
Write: {"hour": 4, "minute": 40}
